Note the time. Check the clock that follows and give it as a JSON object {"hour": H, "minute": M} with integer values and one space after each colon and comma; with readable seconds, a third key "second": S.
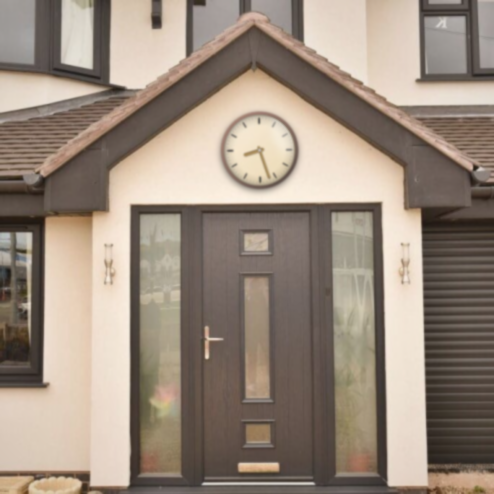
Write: {"hour": 8, "minute": 27}
